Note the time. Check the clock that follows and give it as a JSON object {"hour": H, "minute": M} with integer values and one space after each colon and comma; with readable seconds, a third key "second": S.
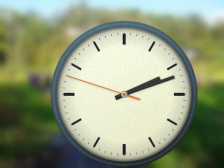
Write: {"hour": 2, "minute": 11, "second": 48}
